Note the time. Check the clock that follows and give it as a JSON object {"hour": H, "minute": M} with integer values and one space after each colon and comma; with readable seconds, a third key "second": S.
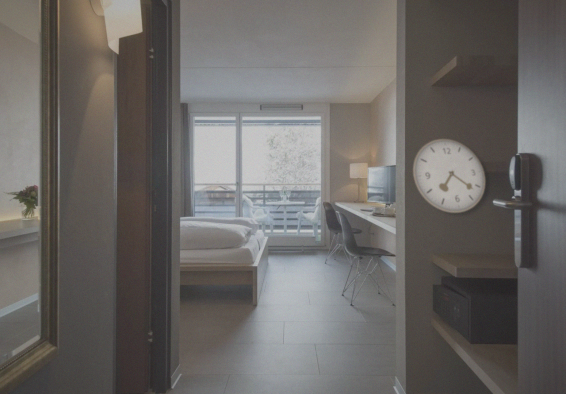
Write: {"hour": 7, "minute": 22}
